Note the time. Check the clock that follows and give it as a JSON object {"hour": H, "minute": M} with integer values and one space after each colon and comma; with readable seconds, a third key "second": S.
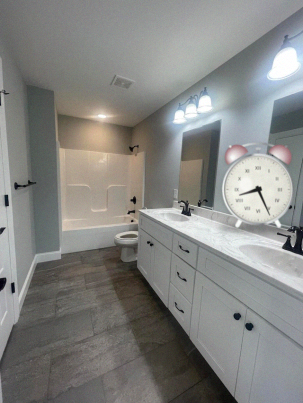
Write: {"hour": 8, "minute": 26}
